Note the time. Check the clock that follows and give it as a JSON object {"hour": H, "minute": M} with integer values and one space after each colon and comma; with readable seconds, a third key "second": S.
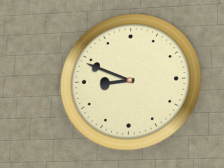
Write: {"hour": 8, "minute": 49}
